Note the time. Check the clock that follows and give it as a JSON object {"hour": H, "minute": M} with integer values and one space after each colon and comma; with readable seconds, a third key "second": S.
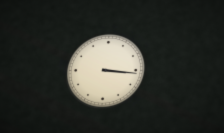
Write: {"hour": 3, "minute": 16}
